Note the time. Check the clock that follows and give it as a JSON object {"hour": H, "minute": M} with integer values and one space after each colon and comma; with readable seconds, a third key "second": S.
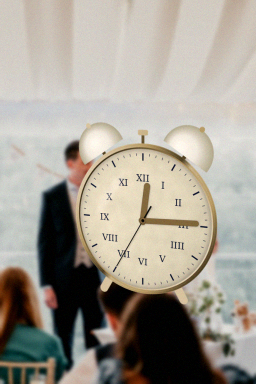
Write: {"hour": 12, "minute": 14, "second": 35}
